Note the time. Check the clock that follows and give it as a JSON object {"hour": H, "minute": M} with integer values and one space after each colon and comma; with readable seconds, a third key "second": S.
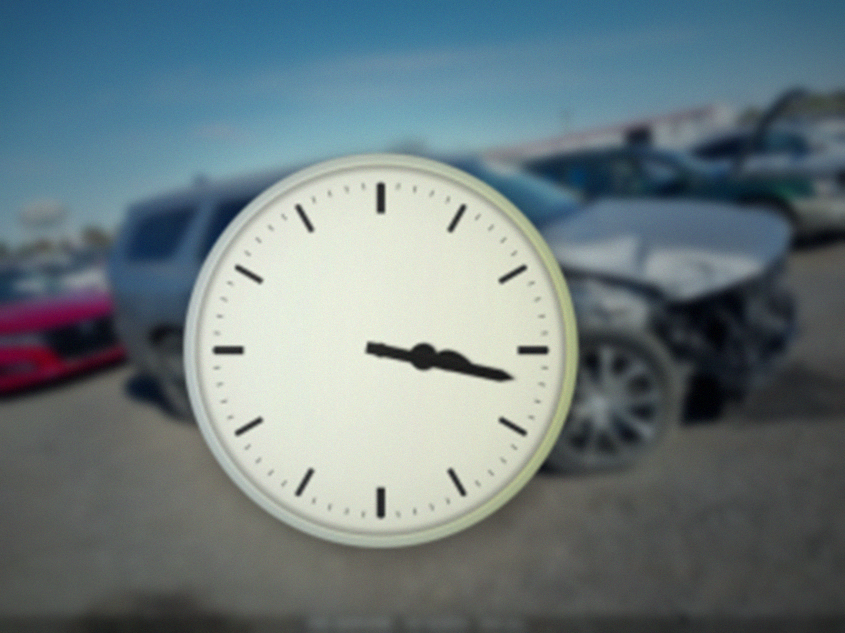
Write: {"hour": 3, "minute": 17}
